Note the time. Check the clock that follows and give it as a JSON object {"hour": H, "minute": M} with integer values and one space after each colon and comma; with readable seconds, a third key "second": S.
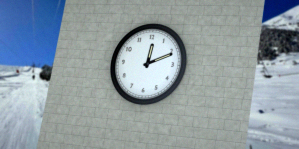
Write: {"hour": 12, "minute": 11}
